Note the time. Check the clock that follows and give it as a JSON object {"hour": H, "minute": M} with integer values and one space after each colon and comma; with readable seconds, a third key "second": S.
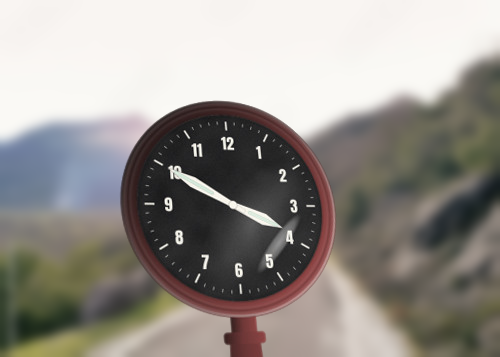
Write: {"hour": 3, "minute": 50}
